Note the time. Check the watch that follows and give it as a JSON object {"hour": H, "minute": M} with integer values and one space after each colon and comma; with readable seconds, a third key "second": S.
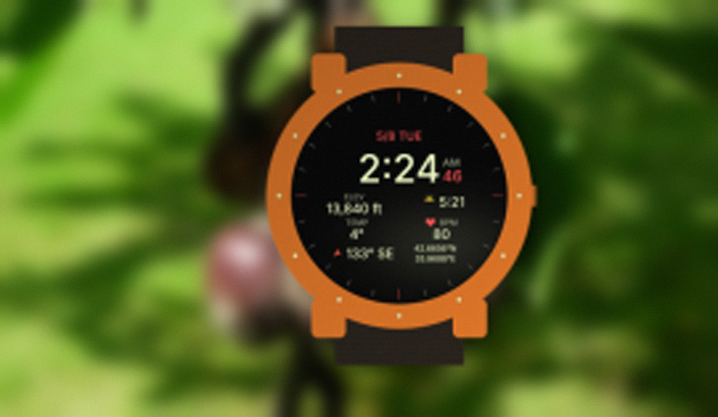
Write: {"hour": 2, "minute": 24}
